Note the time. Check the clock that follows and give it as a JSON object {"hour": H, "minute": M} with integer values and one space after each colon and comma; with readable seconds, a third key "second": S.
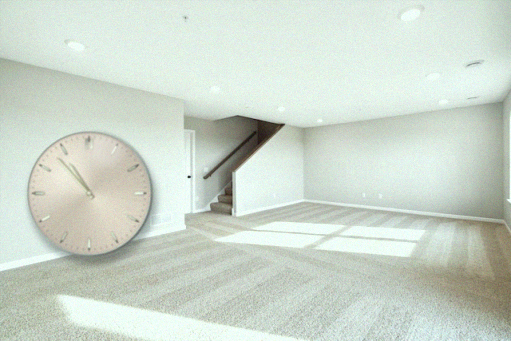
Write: {"hour": 10, "minute": 53}
